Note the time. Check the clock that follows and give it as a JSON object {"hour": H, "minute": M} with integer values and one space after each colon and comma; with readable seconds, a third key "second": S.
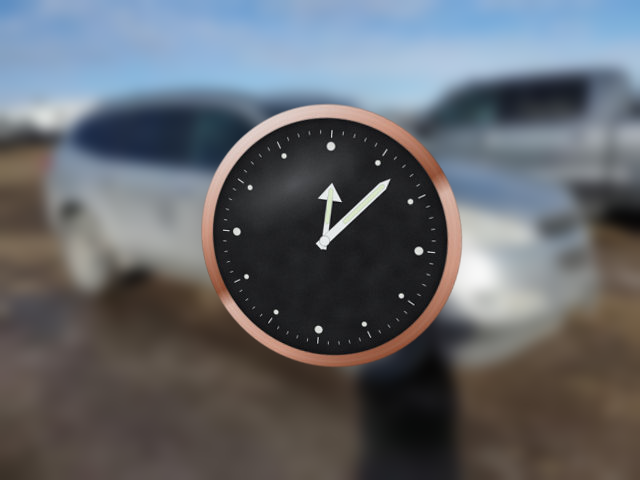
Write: {"hour": 12, "minute": 7}
